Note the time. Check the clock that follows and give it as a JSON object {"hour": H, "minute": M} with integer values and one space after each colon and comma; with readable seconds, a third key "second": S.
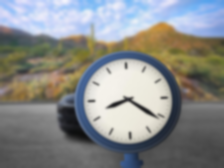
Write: {"hour": 8, "minute": 21}
